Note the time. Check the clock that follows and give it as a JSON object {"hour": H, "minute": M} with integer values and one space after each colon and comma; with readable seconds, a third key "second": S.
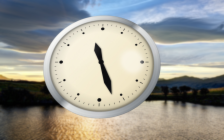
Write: {"hour": 11, "minute": 27}
